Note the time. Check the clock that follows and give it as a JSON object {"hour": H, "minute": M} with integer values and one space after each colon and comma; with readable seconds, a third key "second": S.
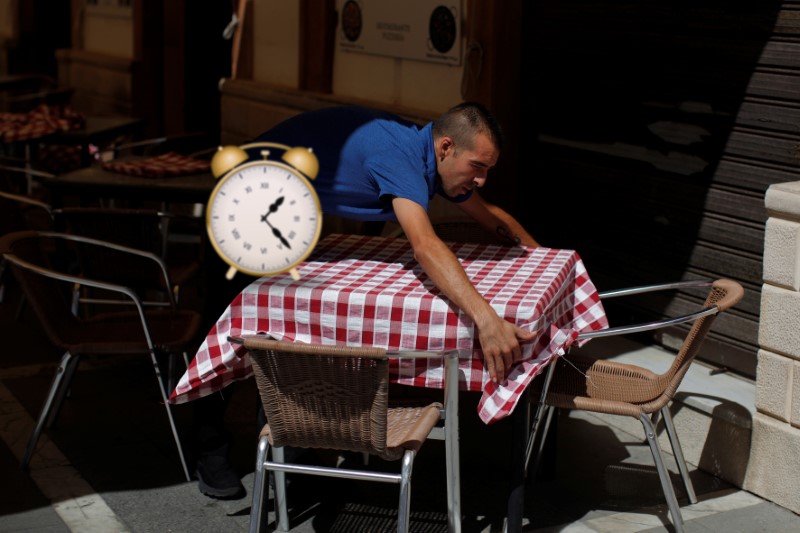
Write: {"hour": 1, "minute": 23}
